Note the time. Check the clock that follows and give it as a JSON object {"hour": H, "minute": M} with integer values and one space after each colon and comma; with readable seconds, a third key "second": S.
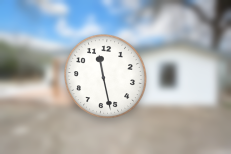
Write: {"hour": 11, "minute": 27}
